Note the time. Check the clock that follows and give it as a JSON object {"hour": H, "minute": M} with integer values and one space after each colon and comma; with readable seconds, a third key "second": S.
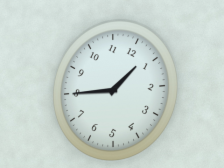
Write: {"hour": 12, "minute": 40}
